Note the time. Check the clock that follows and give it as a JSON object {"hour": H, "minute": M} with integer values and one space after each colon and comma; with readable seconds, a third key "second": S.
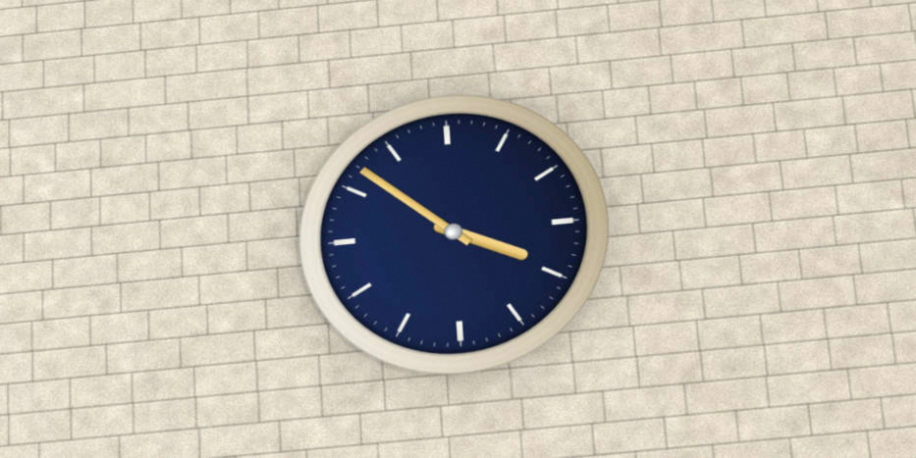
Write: {"hour": 3, "minute": 52}
